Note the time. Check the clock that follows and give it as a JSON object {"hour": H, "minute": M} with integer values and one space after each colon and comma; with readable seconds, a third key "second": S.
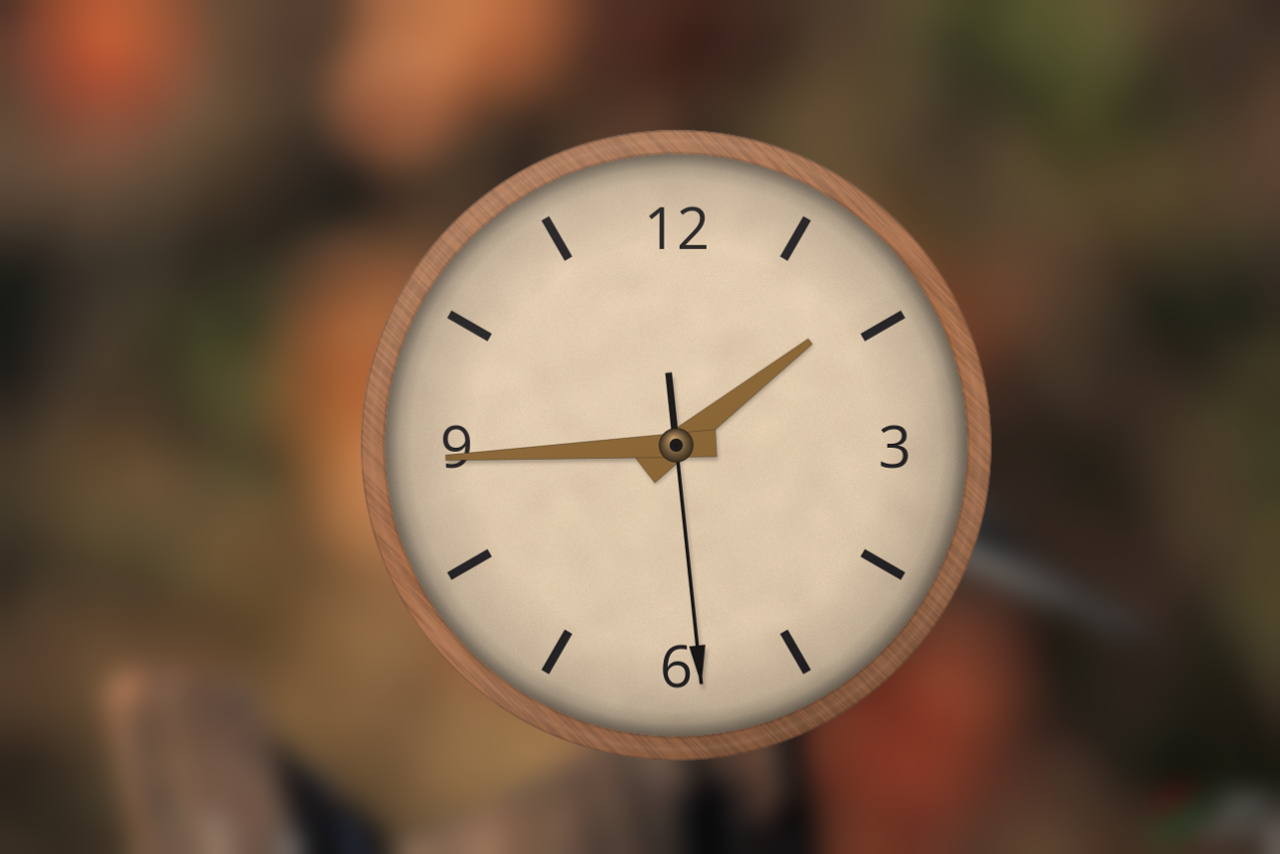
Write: {"hour": 1, "minute": 44, "second": 29}
